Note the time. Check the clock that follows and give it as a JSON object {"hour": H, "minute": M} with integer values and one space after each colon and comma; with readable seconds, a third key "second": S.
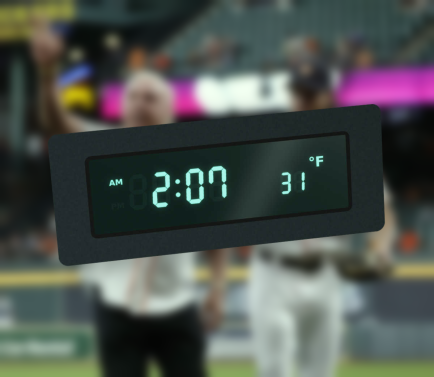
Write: {"hour": 2, "minute": 7}
